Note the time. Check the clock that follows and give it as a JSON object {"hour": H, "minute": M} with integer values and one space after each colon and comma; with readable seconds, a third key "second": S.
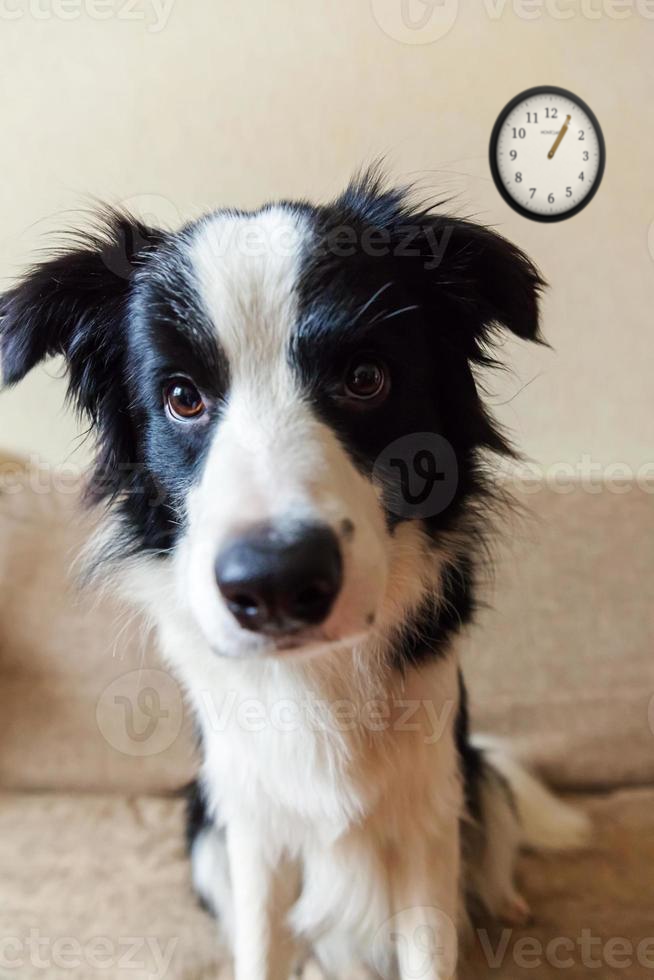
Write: {"hour": 1, "minute": 5}
